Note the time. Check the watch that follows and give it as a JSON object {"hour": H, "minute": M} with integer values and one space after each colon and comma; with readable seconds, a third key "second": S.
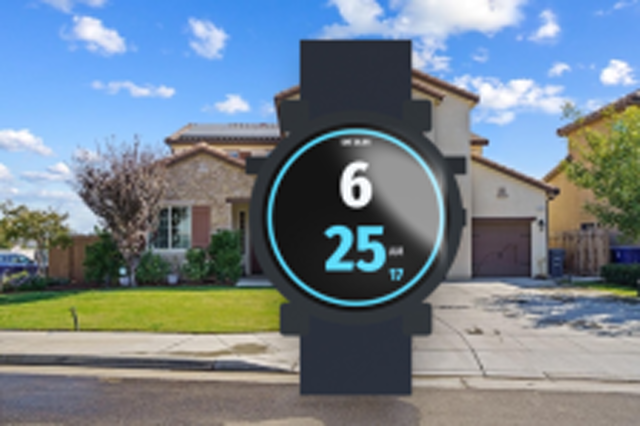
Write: {"hour": 6, "minute": 25}
